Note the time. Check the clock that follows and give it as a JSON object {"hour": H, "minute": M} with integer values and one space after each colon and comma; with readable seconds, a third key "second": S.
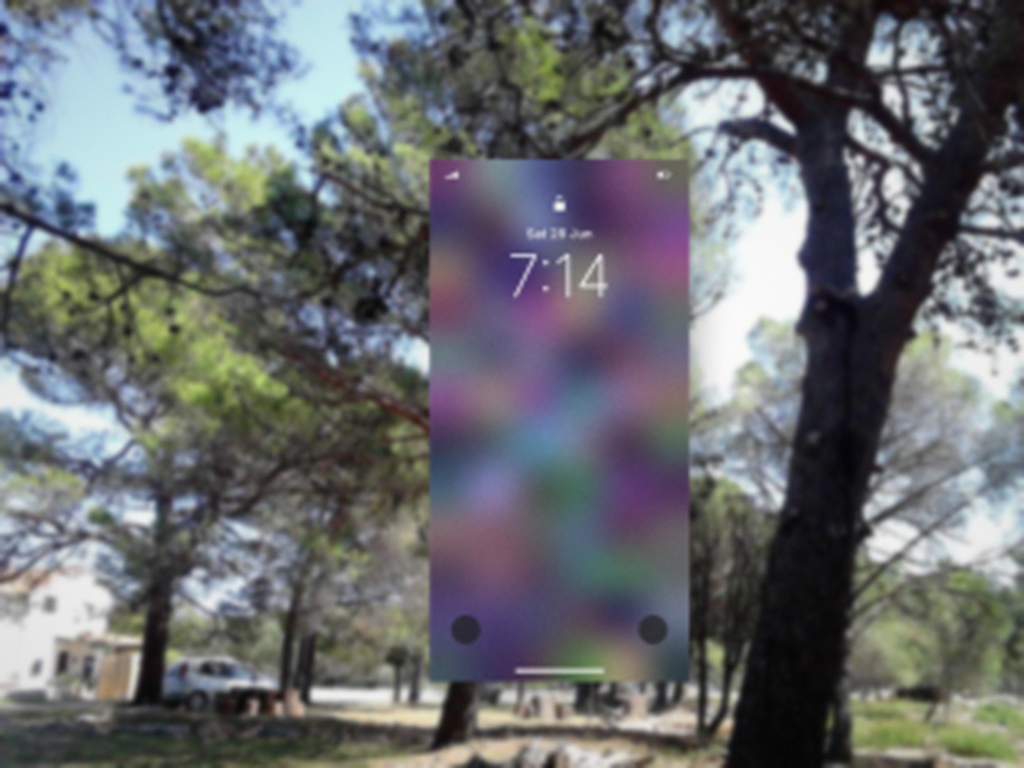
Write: {"hour": 7, "minute": 14}
